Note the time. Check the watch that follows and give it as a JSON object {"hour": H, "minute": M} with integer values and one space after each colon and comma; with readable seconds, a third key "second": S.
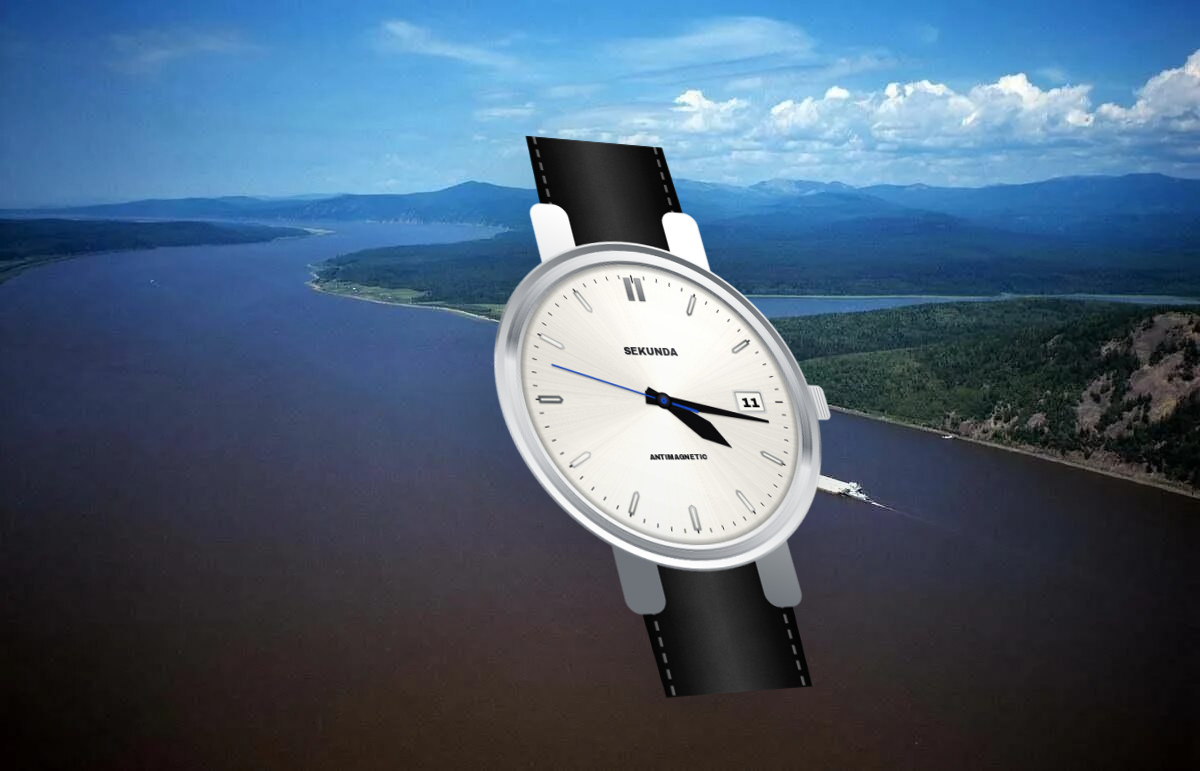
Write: {"hour": 4, "minute": 16, "second": 48}
